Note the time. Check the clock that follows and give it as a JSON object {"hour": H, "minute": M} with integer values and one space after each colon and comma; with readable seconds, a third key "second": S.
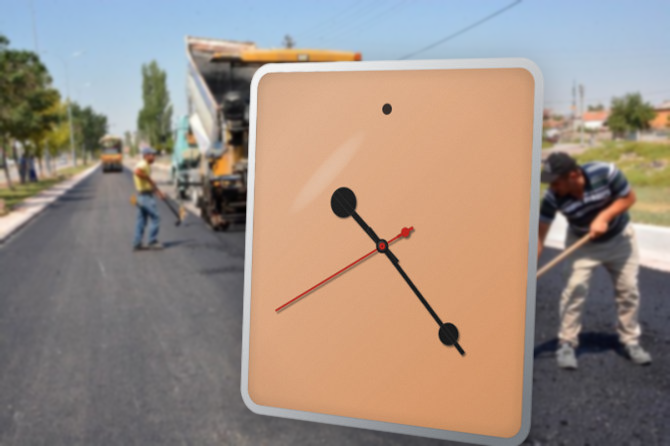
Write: {"hour": 10, "minute": 22, "second": 40}
